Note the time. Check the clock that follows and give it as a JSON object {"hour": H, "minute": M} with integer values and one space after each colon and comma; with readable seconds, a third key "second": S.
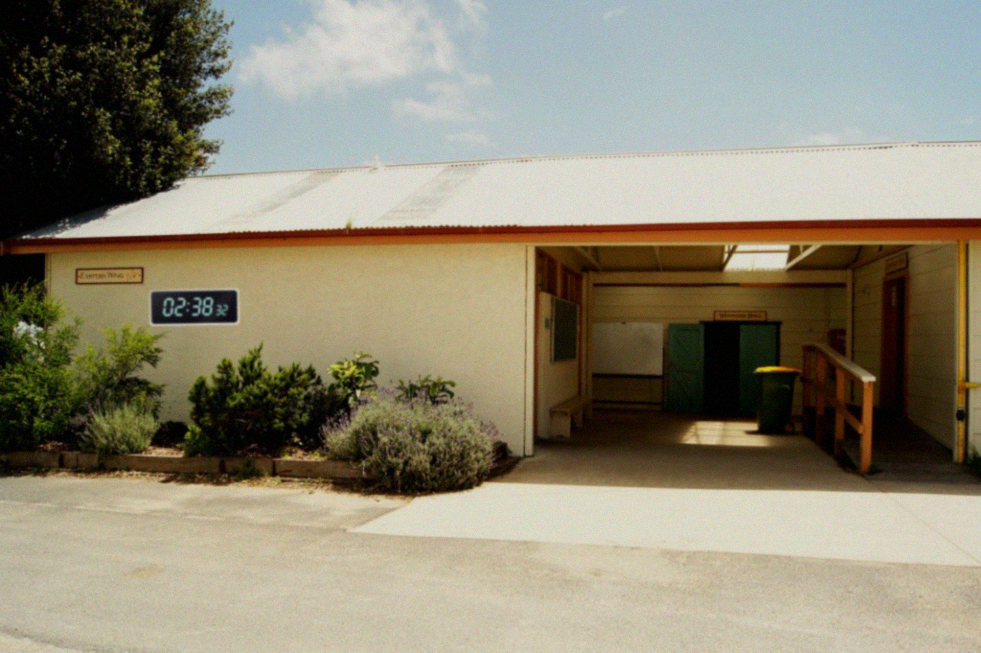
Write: {"hour": 2, "minute": 38}
